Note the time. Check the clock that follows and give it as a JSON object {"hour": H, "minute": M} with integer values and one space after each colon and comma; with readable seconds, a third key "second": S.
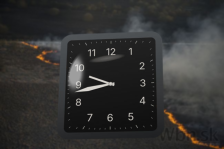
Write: {"hour": 9, "minute": 43}
